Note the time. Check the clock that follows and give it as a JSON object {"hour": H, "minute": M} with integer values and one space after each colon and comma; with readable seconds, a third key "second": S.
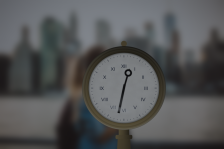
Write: {"hour": 12, "minute": 32}
